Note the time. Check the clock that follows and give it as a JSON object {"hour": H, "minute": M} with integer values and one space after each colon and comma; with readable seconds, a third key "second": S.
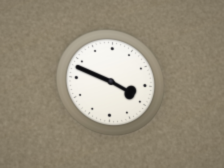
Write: {"hour": 3, "minute": 48}
